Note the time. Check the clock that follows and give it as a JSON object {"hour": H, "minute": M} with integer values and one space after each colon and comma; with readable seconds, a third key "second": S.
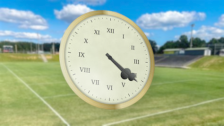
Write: {"hour": 4, "minute": 21}
